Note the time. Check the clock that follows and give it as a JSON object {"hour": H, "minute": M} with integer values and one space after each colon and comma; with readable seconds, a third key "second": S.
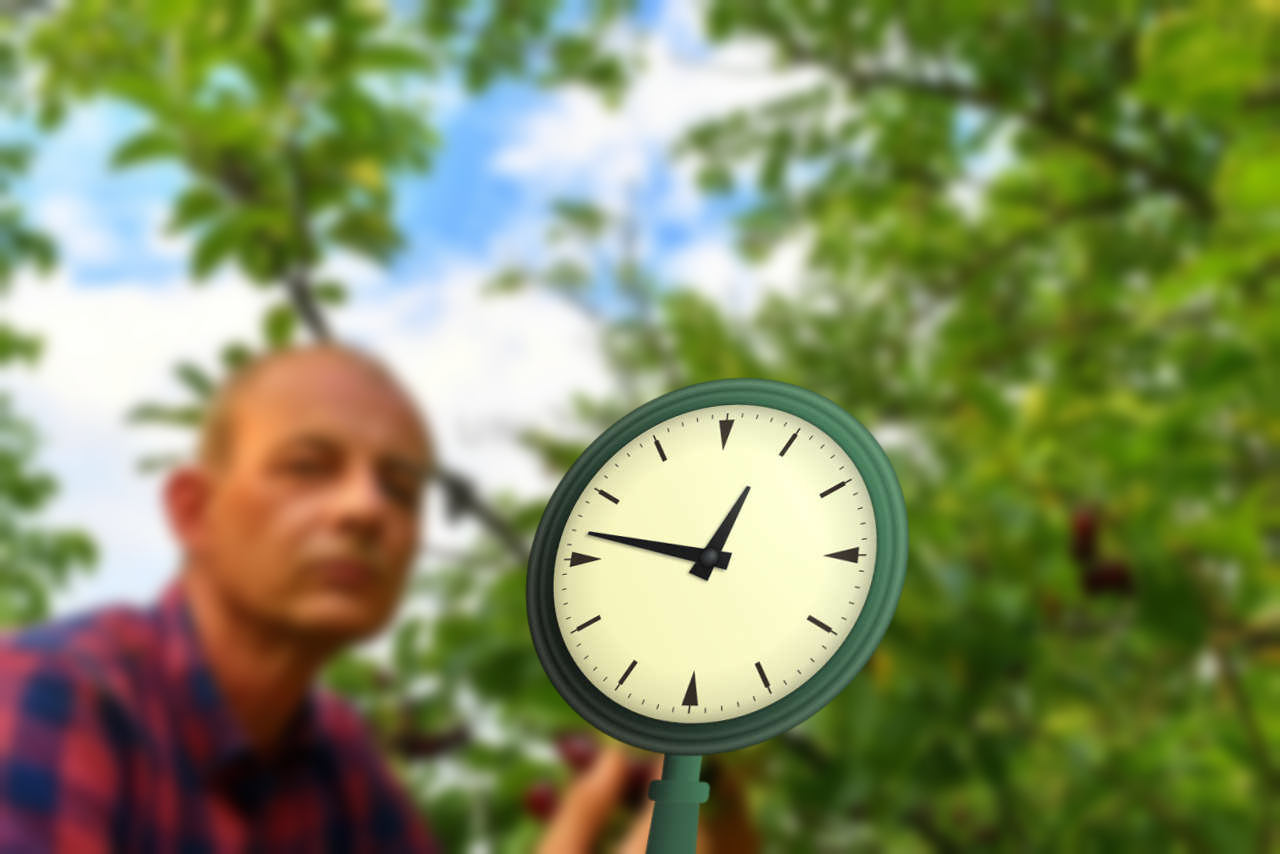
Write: {"hour": 12, "minute": 47}
